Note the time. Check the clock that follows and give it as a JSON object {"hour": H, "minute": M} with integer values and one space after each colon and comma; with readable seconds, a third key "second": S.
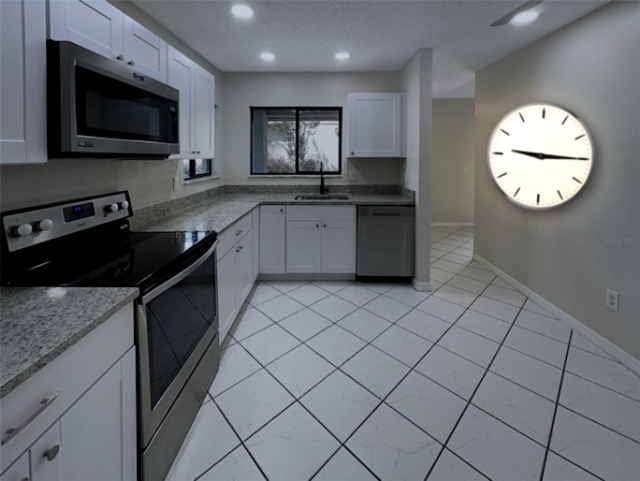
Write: {"hour": 9, "minute": 15}
